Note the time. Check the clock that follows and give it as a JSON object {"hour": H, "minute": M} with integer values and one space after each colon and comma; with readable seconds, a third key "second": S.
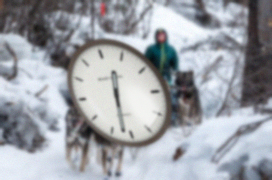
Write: {"hour": 12, "minute": 32}
